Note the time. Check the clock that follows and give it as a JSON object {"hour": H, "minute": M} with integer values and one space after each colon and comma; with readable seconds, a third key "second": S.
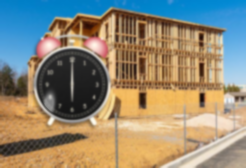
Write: {"hour": 6, "minute": 0}
